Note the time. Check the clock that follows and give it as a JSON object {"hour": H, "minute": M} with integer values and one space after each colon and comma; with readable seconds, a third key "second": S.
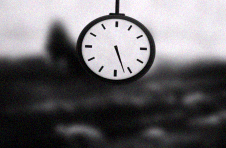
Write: {"hour": 5, "minute": 27}
